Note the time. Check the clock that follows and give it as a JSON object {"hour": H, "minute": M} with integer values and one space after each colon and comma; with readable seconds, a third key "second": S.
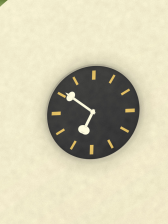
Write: {"hour": 6, "minute": 51}
